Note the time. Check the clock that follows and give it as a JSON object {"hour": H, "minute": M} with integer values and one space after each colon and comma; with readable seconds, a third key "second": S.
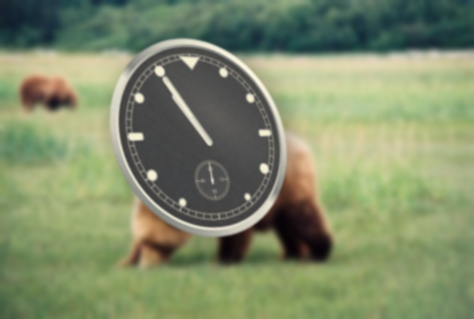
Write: {"hour": 10, "minute": 55}
